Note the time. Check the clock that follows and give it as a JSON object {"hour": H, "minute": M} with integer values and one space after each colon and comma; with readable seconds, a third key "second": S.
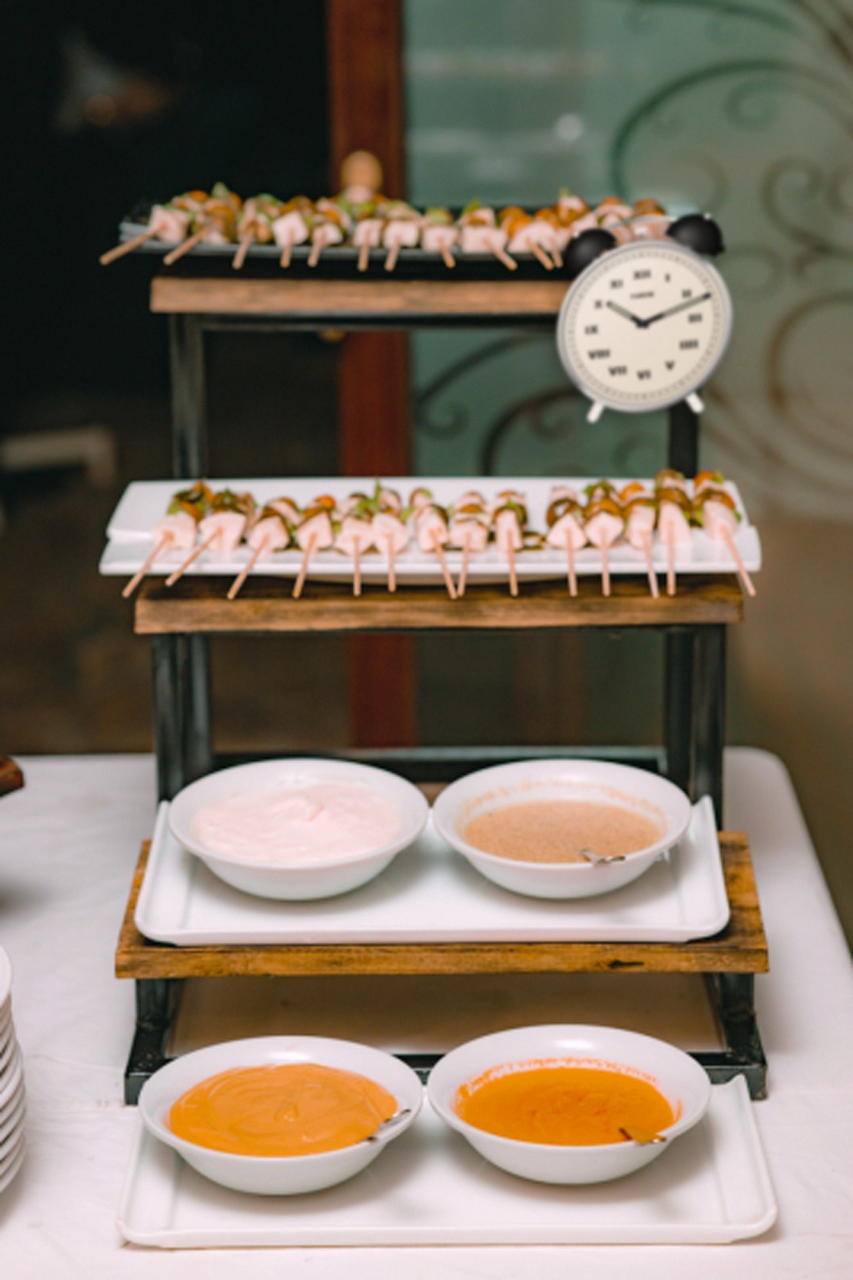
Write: {"hour": 10, "minute": 12}
